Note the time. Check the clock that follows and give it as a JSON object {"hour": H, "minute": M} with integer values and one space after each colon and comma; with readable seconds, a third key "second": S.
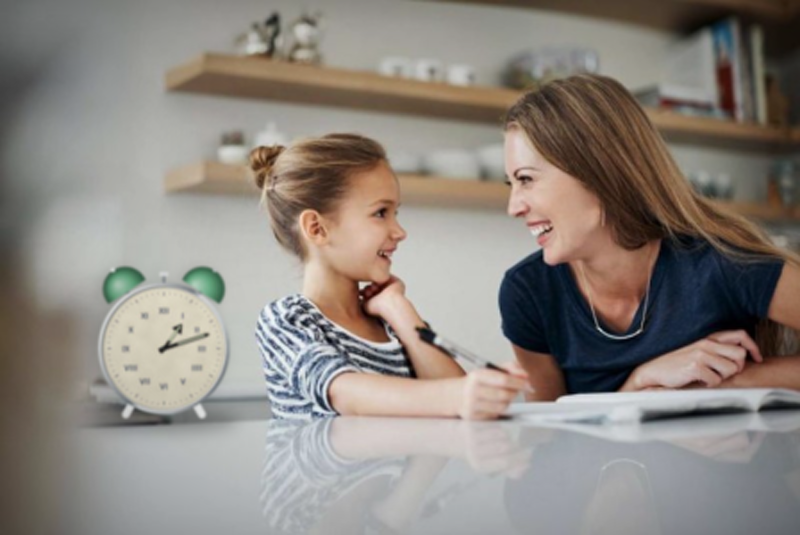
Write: {"hour": 1, "minute": 12}
